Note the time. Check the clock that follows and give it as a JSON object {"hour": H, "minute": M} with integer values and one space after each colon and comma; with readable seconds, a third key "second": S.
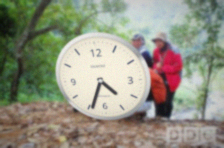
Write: {"hour": 4, "minute": 34}
